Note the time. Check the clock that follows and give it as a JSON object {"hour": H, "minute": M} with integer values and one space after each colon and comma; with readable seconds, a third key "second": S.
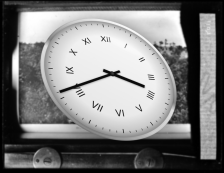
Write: {"hour": 3, "minute": 41}
